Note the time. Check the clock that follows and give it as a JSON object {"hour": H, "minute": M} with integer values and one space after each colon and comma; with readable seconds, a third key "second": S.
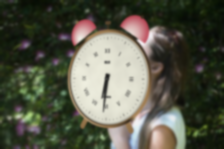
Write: {"hour": 6, "minute": 31}
